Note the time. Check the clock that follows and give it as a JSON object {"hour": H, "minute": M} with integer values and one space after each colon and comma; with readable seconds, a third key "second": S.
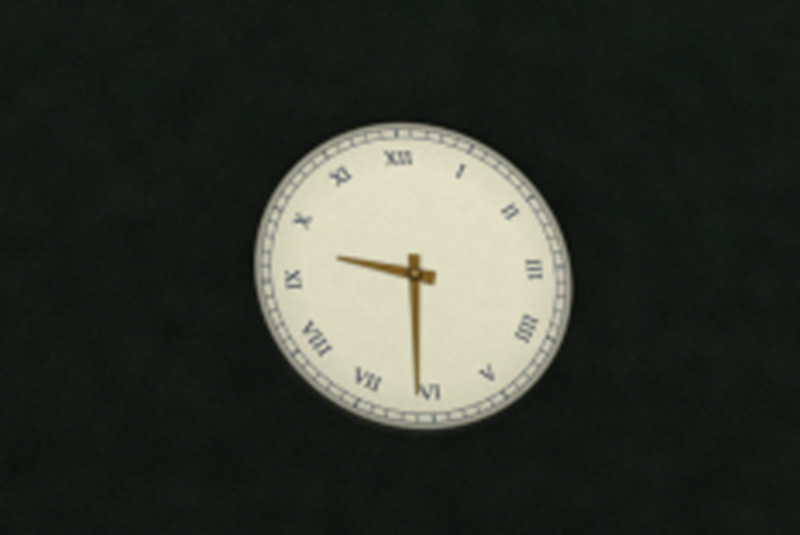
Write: {"hour": 9, "minute": 31}
